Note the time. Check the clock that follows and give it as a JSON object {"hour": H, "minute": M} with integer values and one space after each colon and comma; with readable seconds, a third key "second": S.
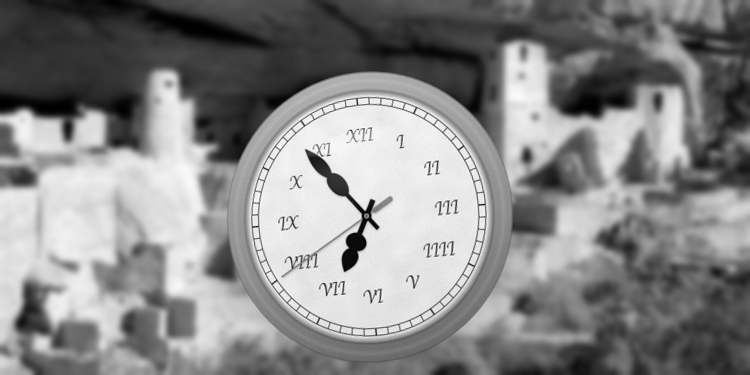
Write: {"hour": 6, "minute": 53, "second": 40}
